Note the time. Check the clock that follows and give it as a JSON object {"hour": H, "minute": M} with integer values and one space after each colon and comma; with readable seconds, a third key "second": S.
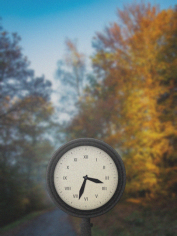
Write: {"hour": 3, "minute": 33}
